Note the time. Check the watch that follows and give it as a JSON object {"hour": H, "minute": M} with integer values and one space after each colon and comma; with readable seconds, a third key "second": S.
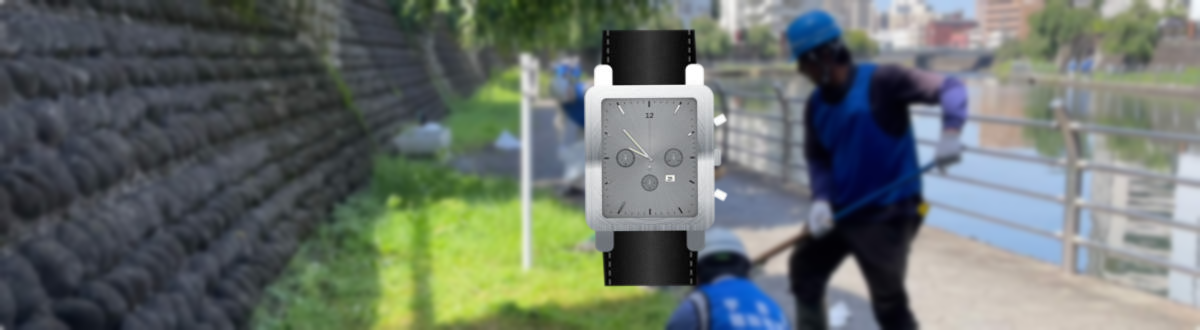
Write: {"hour": 9, "minute": 53}
